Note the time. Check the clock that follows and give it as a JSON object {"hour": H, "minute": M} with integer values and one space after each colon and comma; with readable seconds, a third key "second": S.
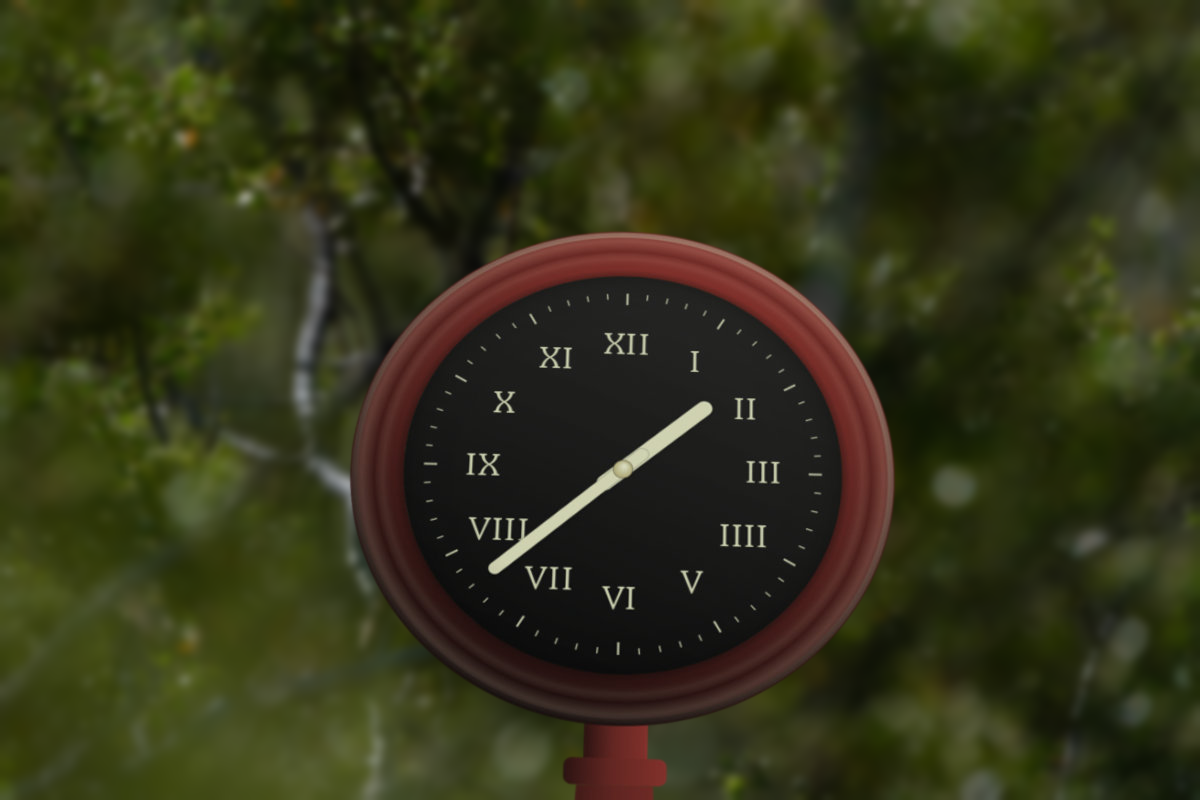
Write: {"hour": 1, "minute": 38}
